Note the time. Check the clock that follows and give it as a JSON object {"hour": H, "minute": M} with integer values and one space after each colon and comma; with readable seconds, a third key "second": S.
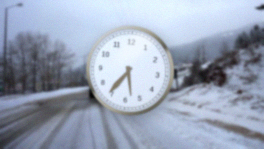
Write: {"hour": 5, "minute": 36}
